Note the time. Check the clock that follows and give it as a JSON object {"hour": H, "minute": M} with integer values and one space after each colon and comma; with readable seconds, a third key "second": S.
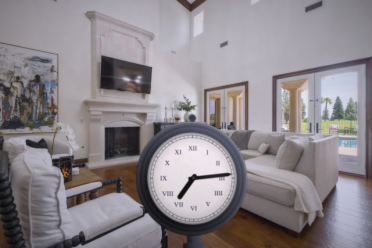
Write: {"hour": 7, "minute": 14}
